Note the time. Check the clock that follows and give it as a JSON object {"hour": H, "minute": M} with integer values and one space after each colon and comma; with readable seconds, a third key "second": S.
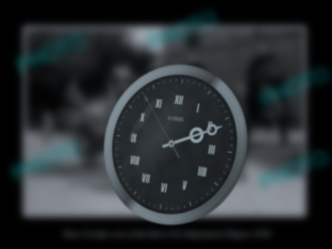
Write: {"hour": 2, "minute": 10, "second": 53}
